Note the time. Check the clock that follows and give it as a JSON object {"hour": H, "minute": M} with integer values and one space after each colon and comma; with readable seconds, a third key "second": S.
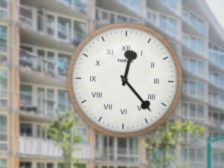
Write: {"hour": 12, "minute": 23}
